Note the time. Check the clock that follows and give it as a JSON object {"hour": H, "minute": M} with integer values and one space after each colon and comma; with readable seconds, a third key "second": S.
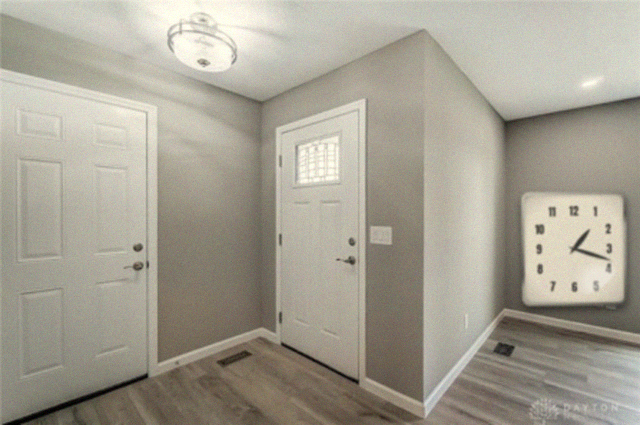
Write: {"hour": 1, "minute": 18}
